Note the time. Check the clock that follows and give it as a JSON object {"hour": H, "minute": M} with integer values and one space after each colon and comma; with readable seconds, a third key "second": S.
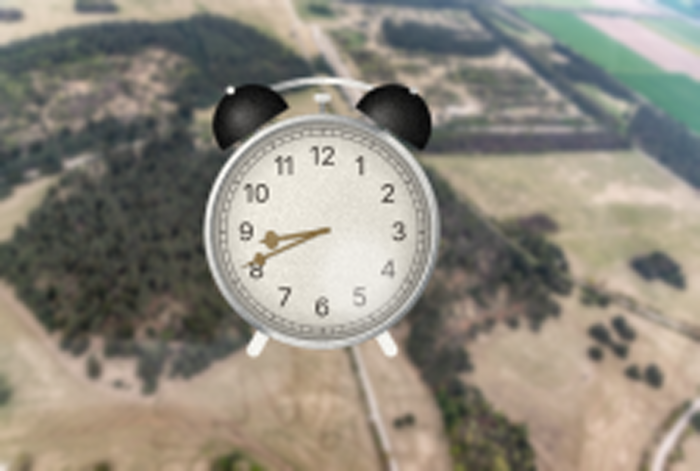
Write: {"hour": 8, "minute": 41}
